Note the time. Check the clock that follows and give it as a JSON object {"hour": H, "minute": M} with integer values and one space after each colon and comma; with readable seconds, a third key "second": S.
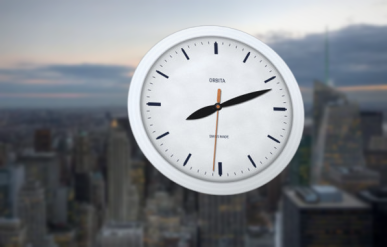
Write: {"hour": 8, "minute": 11, "second": 31}
